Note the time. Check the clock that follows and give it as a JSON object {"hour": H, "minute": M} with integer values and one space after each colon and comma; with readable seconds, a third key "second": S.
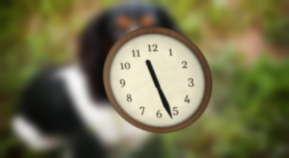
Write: {"hour": 11, "minute": 27}
